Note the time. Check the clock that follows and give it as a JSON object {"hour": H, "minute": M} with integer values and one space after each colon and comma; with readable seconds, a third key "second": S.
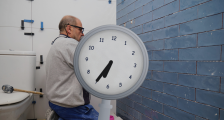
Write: {"hour": 6, "minute": 35}
